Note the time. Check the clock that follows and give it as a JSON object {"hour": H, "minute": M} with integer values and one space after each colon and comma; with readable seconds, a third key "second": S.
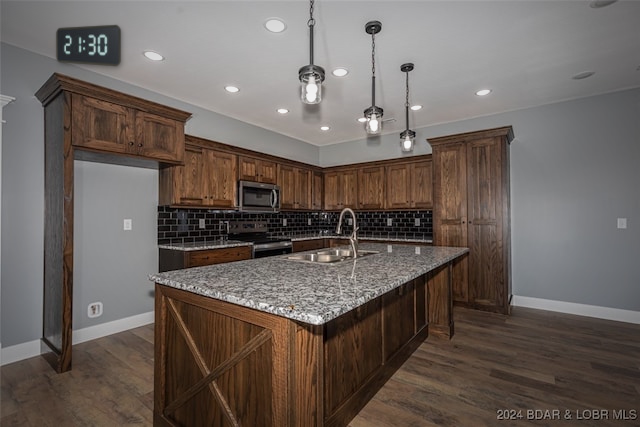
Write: {"hour": 21, "minute": 30}
